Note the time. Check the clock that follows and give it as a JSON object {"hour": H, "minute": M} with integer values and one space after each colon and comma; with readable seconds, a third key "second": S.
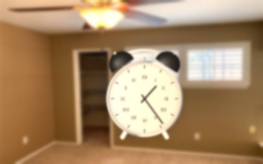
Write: {"hour": 1, "minute": 24}
